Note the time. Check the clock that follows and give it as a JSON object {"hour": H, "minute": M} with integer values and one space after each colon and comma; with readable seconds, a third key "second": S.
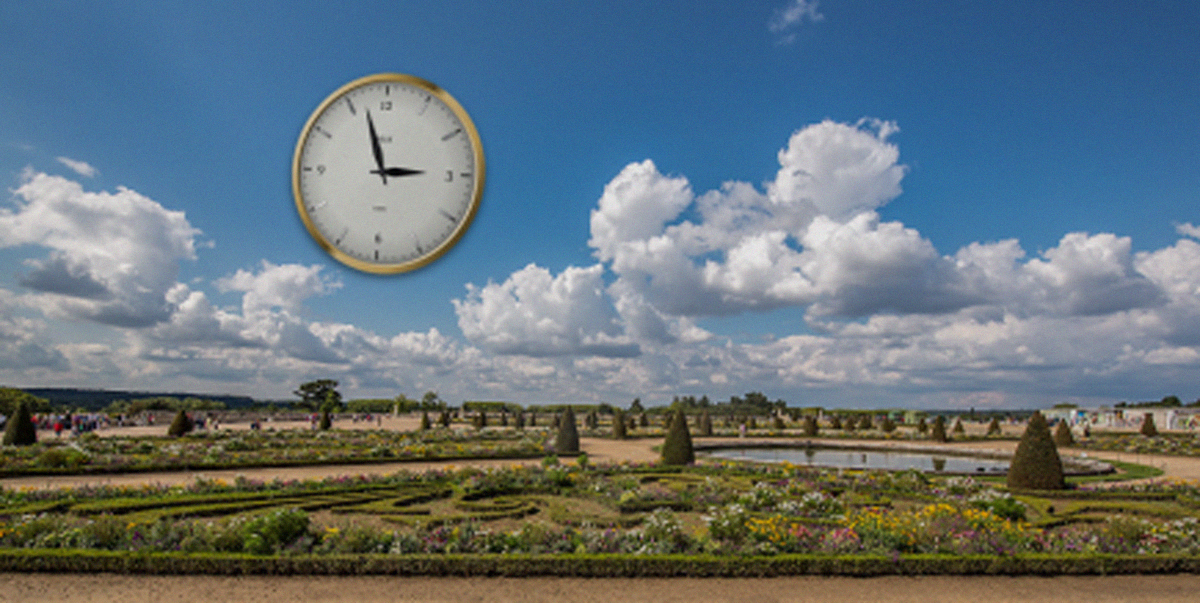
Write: {"hour": 2, "minute": 57}
